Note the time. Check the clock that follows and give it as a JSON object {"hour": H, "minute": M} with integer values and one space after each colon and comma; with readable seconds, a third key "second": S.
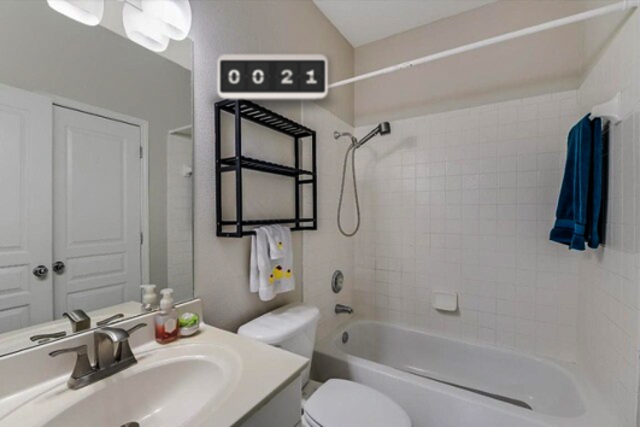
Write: {"hour": 0, "minute": 21}
